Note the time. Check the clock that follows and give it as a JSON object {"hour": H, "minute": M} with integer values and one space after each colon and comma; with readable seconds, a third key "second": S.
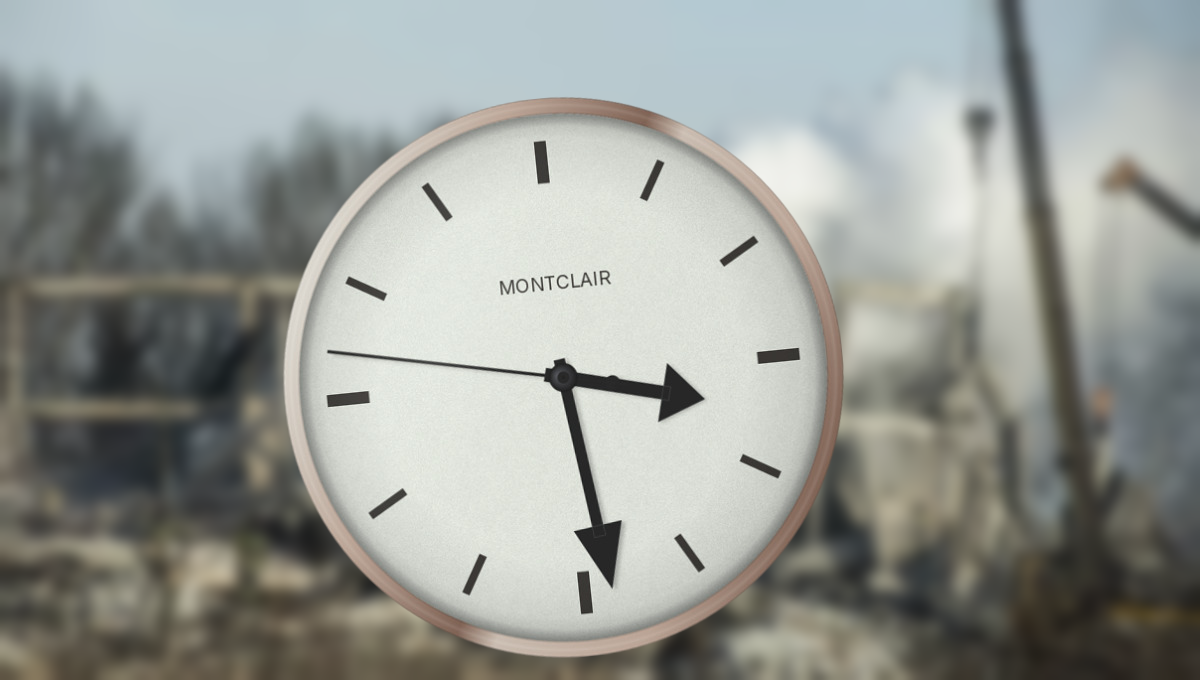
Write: {"hour": 3, "minute": 28, "second": 47}
